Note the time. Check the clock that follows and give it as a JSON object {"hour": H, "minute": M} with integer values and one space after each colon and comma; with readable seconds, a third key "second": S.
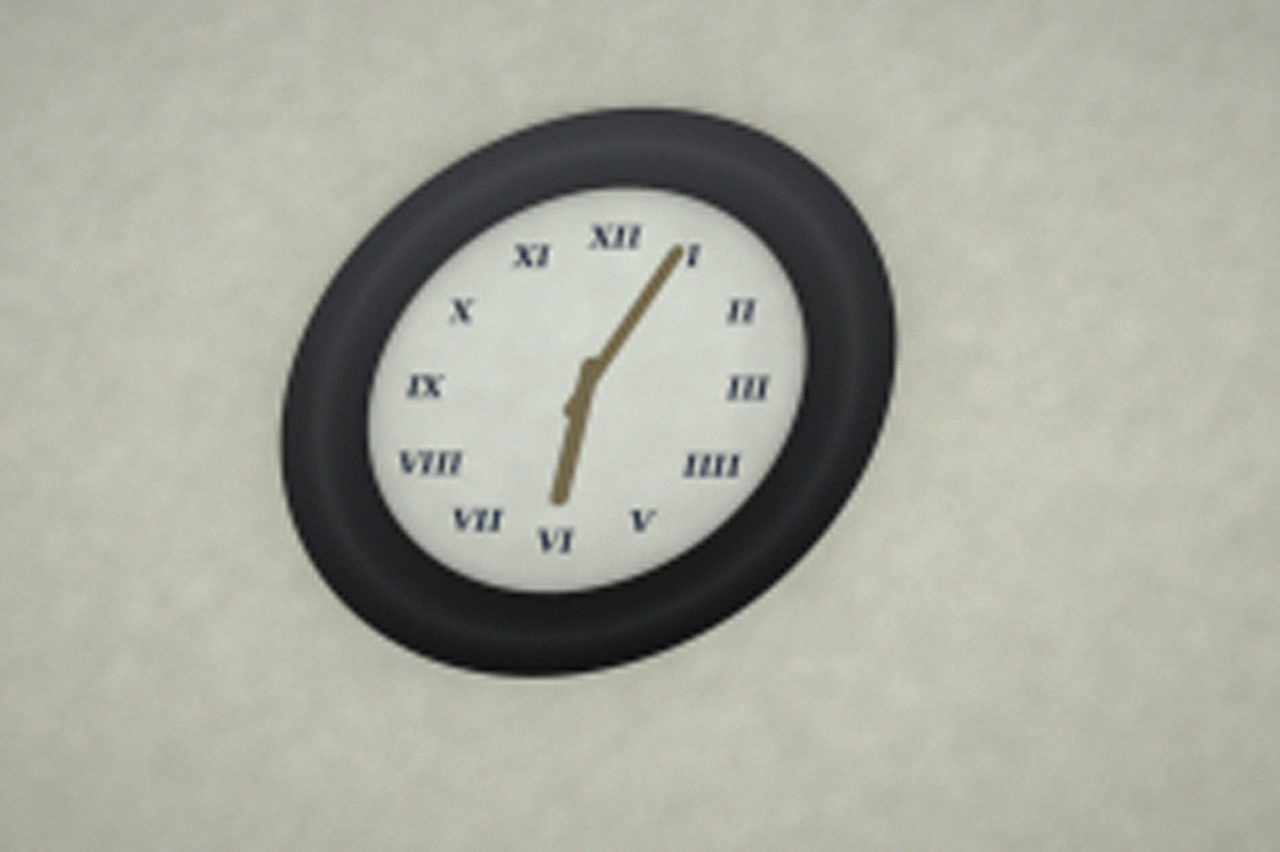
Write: {"hour": 6, "minute": 4}
